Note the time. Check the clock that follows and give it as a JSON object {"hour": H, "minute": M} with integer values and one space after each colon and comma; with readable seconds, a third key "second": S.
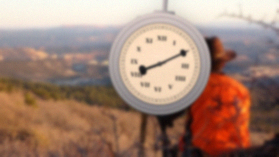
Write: {"hour": 8, "minute": 10}
